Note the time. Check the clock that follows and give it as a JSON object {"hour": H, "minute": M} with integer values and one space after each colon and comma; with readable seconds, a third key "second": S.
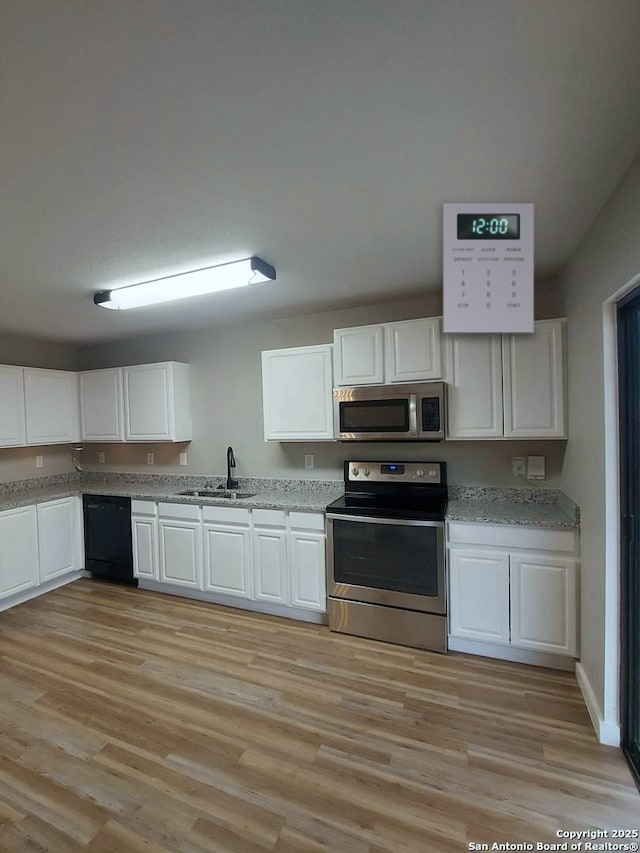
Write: {"hour": 12, "minute": 0}
